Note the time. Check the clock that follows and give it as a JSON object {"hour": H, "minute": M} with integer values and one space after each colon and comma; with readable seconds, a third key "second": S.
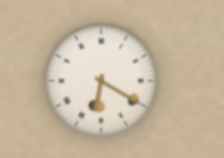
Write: {"hour": 6, "minute": 20}
